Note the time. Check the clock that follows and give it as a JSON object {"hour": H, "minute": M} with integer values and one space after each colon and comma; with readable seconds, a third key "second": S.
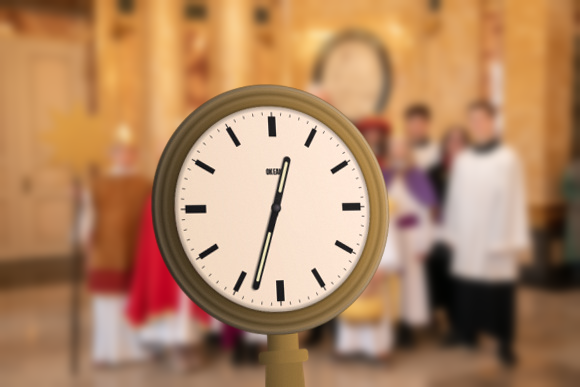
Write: {"hour": 12, "minute": 33}
